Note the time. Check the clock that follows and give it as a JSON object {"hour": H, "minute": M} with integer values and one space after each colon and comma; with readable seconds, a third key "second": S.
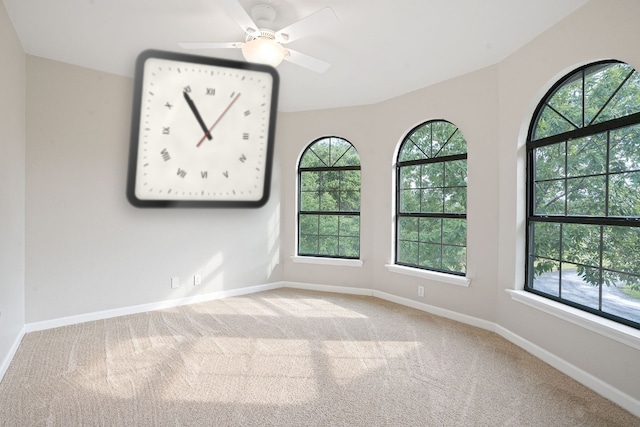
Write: {"hour": 10, "minute": 54, "second": 6}
